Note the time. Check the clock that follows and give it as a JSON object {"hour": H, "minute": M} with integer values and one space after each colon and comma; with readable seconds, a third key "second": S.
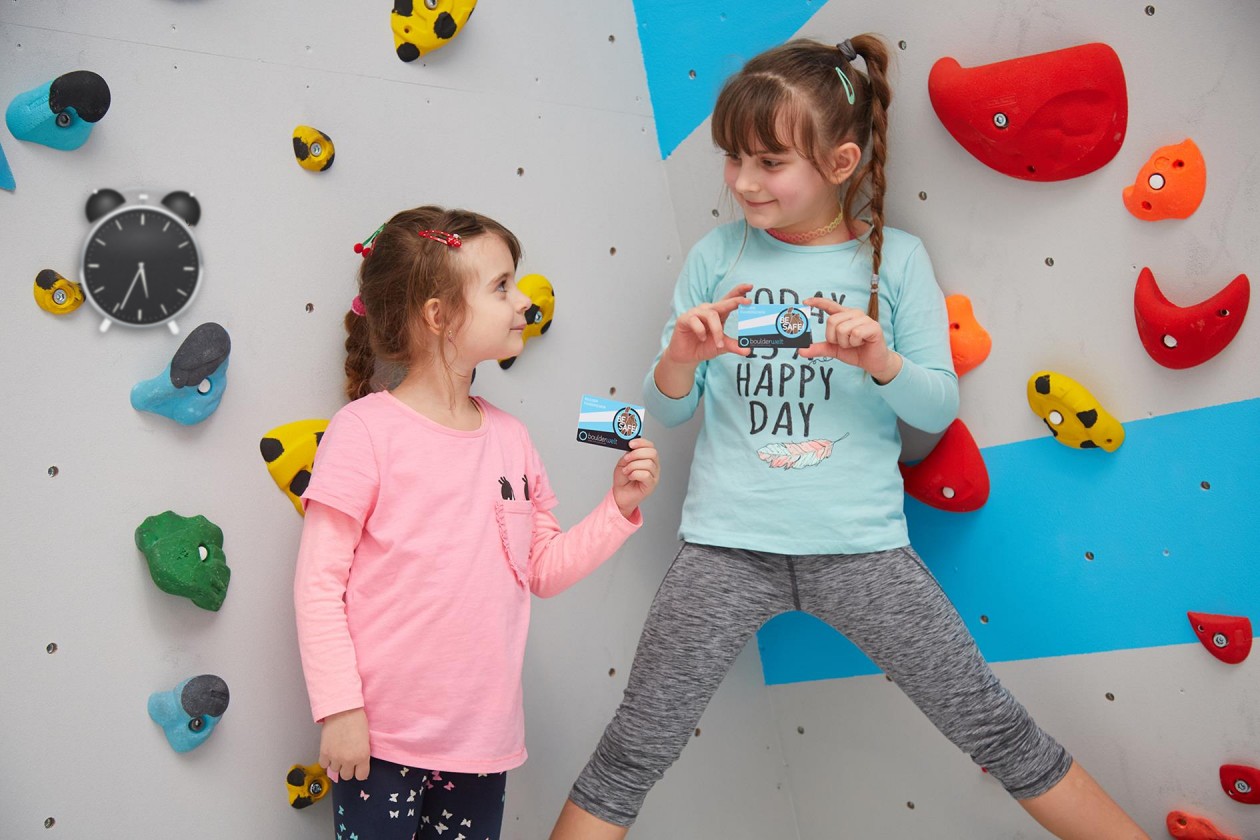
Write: {"hour": 5, "minute": 34}
